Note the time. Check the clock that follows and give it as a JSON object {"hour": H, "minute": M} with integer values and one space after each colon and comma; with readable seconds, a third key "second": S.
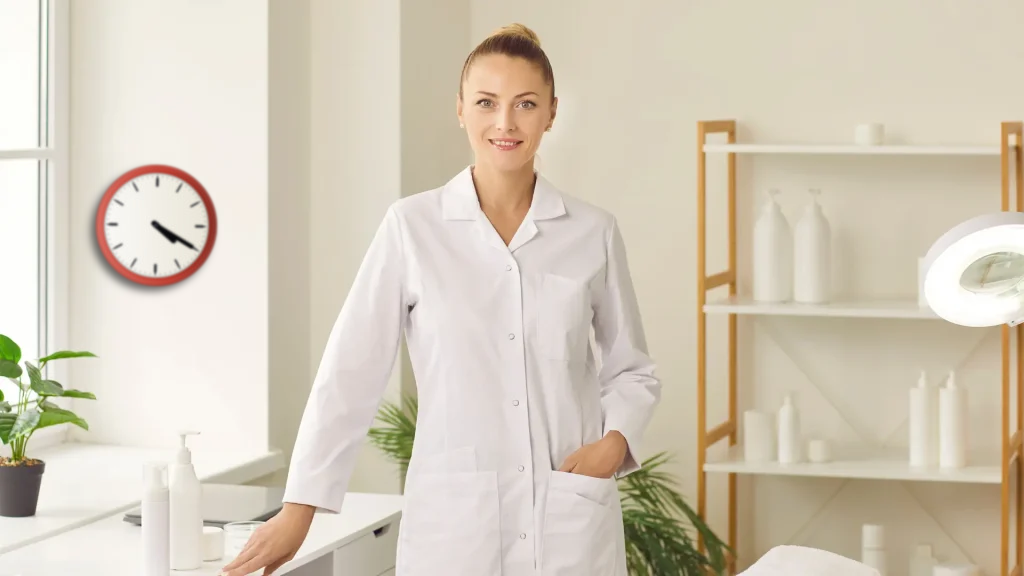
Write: {"hour": 4, "minute": 20}
